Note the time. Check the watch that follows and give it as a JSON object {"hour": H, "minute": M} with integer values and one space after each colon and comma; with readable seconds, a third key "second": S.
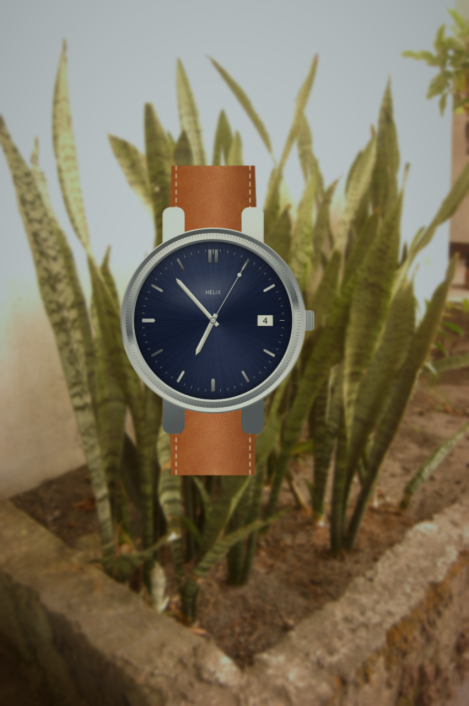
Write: {"hour": 6, "minute": 53, "second": 5}
